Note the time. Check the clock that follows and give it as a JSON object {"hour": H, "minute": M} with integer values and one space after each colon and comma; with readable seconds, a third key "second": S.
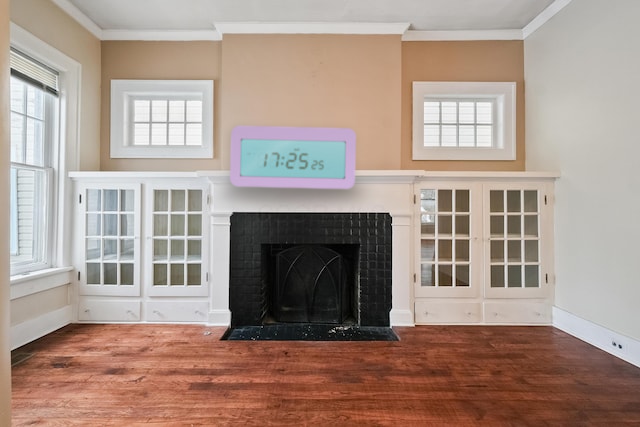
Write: {"hour": 17, "minute": 25}
